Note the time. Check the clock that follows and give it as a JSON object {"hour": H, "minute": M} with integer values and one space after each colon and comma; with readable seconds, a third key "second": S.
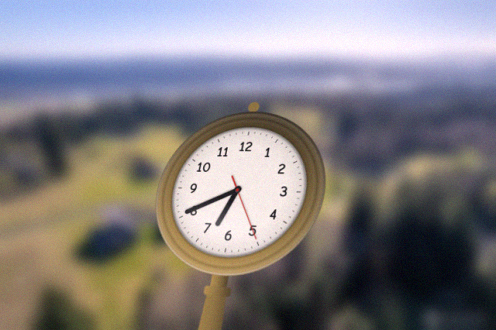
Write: {"hour": 6, "minute": 40, "second": 25}
